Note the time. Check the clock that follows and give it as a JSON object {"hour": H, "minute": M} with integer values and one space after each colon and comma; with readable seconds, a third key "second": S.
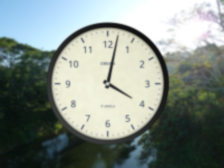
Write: {"hour": 4, "minute": 2}
